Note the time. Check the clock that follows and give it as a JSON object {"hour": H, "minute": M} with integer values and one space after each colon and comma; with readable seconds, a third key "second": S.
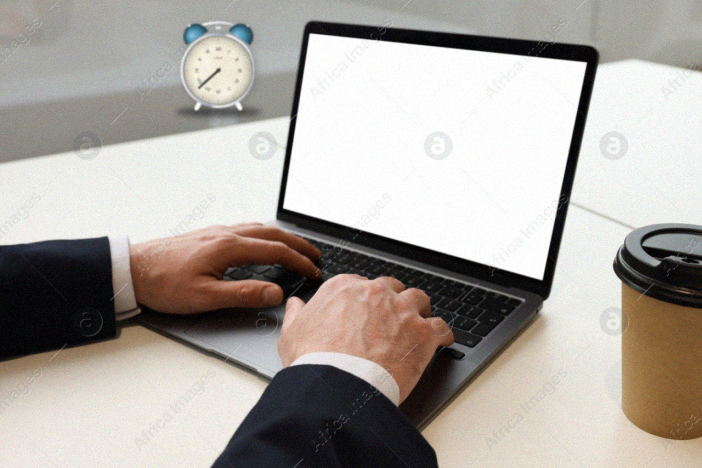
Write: {"hour": 7, "minute": 38}
